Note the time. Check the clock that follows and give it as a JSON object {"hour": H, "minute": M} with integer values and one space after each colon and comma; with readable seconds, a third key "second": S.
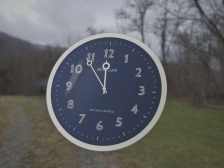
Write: {"hour": 11, "minute": 54}
